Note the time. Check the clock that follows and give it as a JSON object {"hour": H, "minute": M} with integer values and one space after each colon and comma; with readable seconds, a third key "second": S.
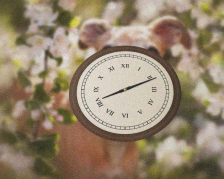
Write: {"hour": 8, "minute": 11}
